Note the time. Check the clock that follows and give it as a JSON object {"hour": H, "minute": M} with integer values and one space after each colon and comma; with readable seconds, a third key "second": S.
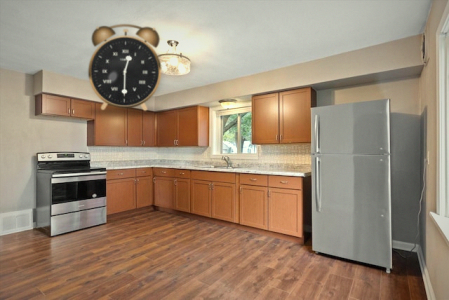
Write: {"hour": 12, "minute": 30}
